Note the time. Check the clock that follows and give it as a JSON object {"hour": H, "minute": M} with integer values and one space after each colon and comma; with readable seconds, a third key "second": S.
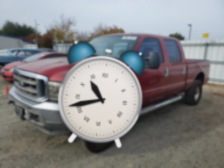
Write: {"hour": 10, "minute": 42}
